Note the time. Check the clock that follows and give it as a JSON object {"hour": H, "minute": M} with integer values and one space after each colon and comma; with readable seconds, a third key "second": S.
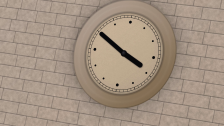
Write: {"hour": 3, "minute": 50}
